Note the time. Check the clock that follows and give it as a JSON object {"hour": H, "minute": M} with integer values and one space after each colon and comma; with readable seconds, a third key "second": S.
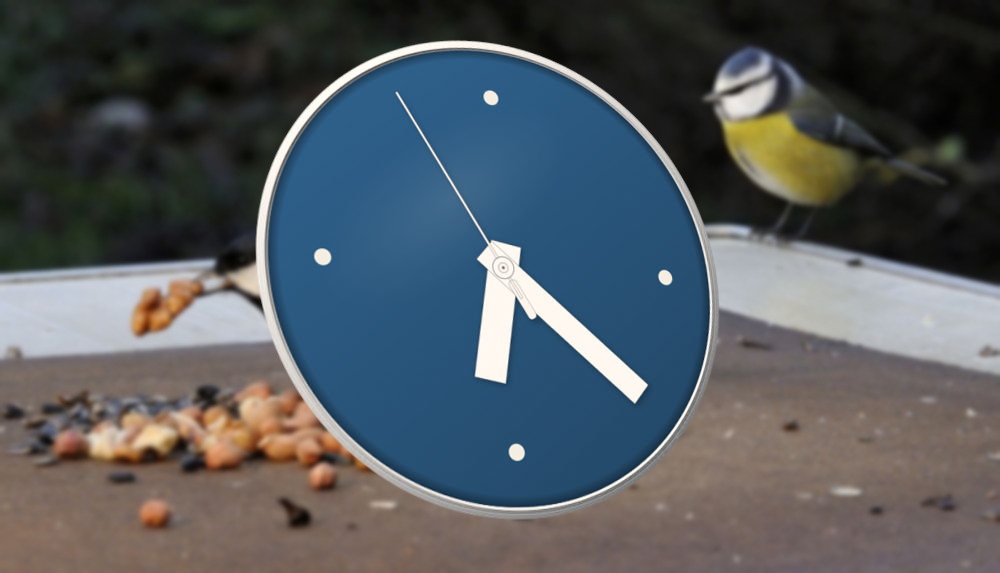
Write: {"hour": 6, "minute": 21, "second": 55}
